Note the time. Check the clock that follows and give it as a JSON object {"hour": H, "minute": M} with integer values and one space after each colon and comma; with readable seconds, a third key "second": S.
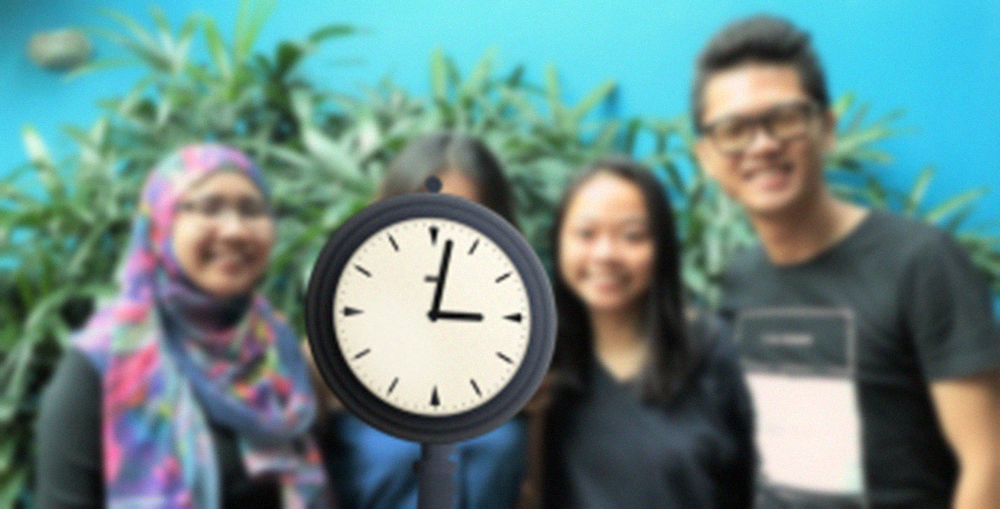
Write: {"hour": 3, "minute": 2}
